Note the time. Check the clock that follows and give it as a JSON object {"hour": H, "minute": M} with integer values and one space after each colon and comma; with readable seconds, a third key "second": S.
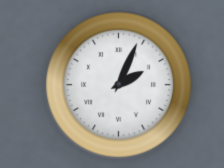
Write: {"hour": 2, "minute": 4}
